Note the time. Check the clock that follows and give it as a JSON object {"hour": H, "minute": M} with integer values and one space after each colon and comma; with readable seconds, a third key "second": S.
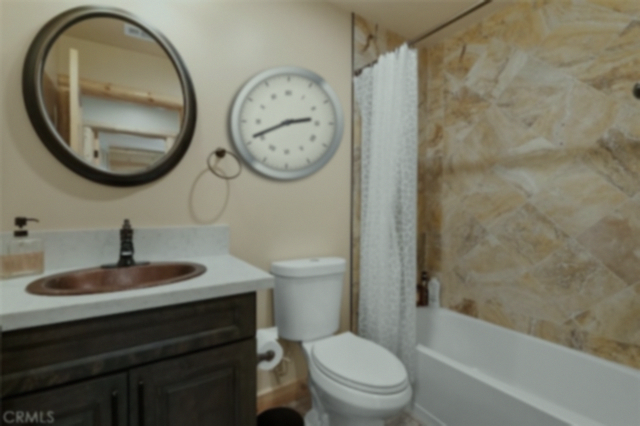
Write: {"hour": 2, "minute": 41}
